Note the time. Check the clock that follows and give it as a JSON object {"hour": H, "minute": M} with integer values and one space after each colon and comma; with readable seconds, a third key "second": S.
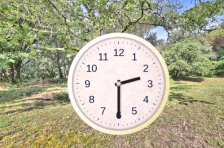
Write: {"hour": 2, "minute": 30}
